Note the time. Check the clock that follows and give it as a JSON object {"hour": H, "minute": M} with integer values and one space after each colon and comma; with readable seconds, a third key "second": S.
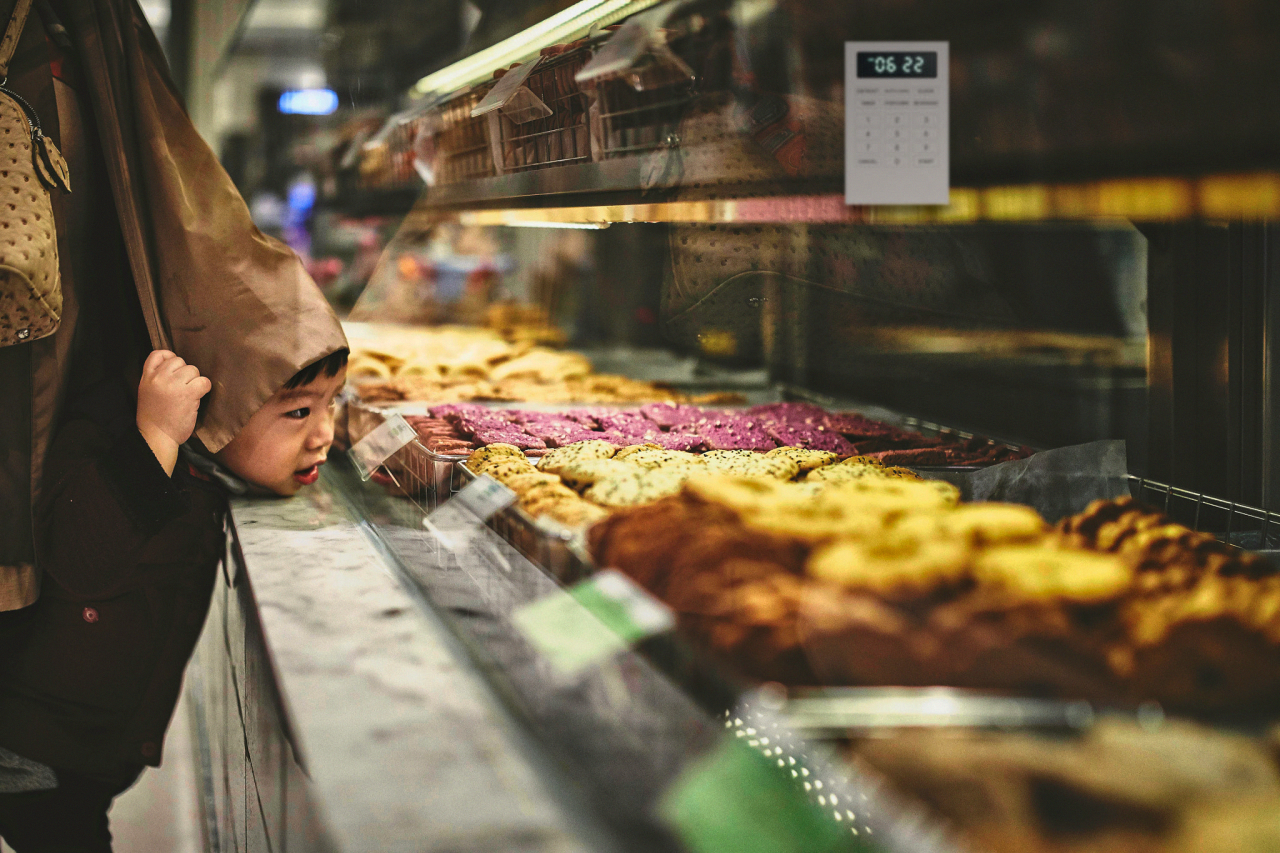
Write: {"hour": 6, "minute": 22}
